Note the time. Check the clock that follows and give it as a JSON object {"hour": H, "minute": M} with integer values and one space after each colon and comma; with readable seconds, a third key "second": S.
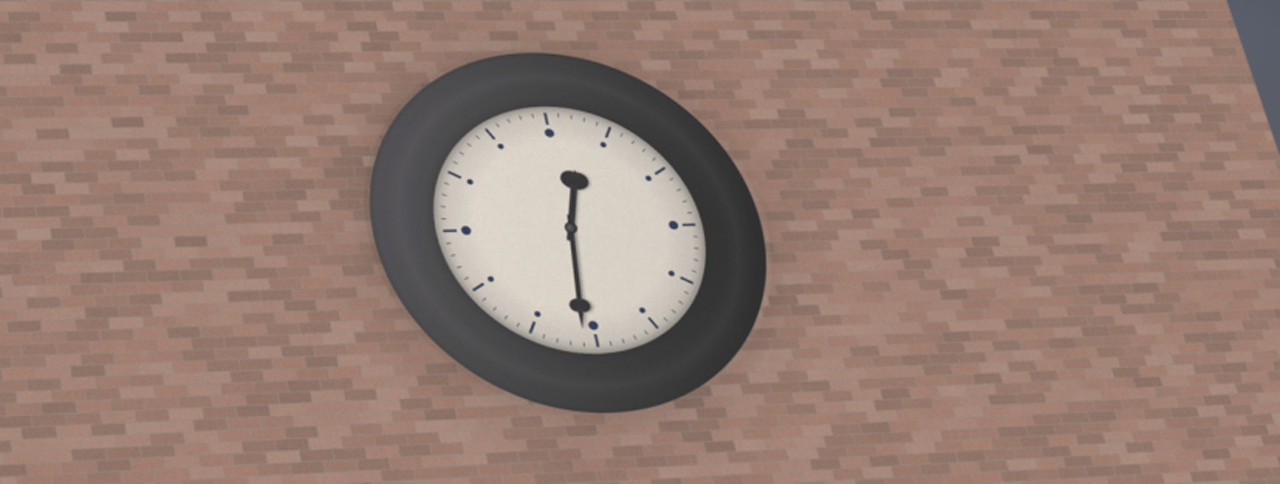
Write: {"hour": 12, "minute": 31}
